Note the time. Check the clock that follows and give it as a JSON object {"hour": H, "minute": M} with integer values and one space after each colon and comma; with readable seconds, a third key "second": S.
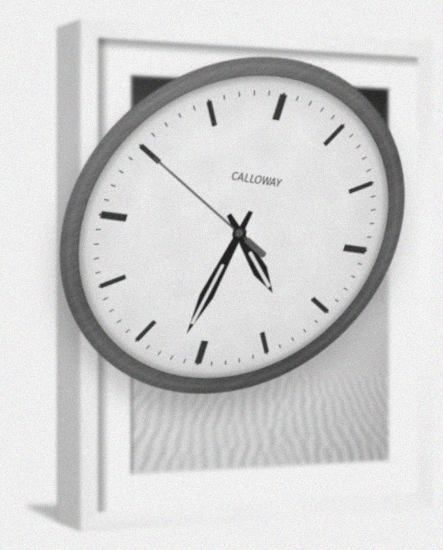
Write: {"hour": 4, "minute": 31, "second": 50}
